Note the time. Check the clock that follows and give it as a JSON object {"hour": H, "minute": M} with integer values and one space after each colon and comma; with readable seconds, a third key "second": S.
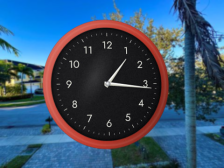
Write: {"hour": 1, "minute": 16}
